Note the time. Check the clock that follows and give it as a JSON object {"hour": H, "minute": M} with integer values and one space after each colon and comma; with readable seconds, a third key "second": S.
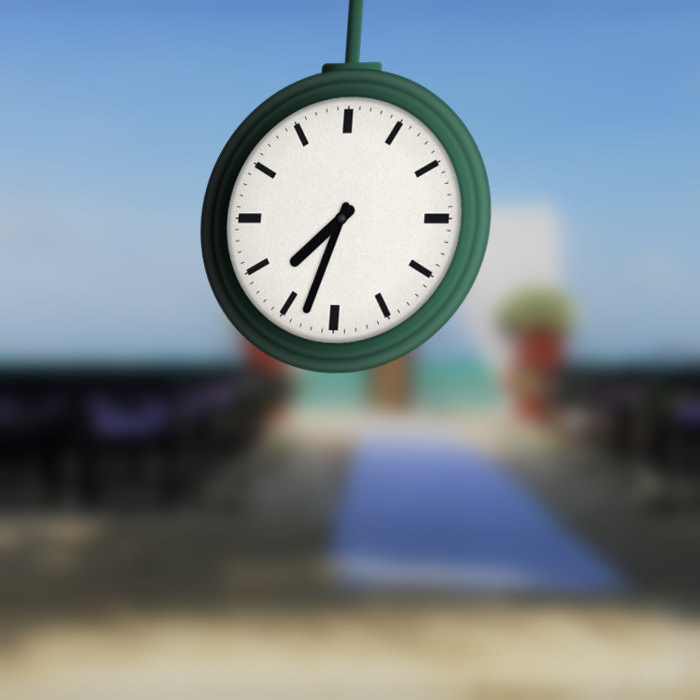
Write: {"hour": 7, "minute": 33}
